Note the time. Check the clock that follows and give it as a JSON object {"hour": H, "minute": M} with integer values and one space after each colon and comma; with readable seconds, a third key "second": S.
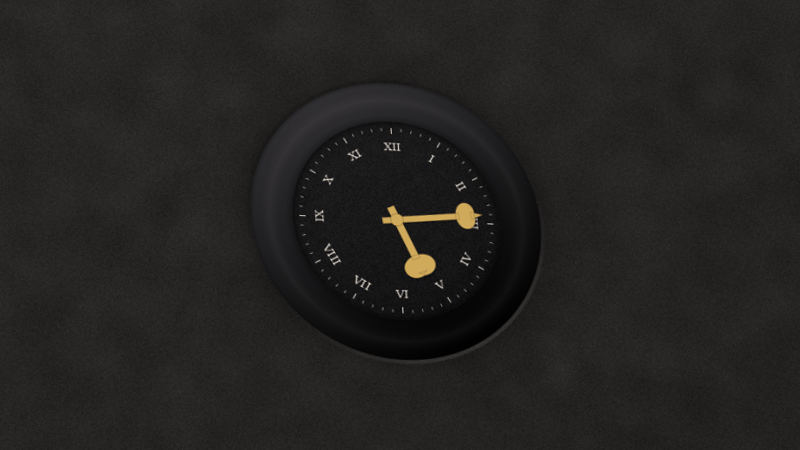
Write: {"hour": 5, "minute": 14}
